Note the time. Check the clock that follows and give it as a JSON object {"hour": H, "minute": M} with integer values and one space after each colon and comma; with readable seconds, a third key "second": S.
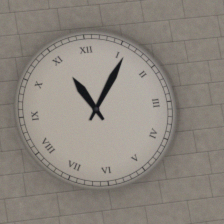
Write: {"hour": 11, "minute": 6}
